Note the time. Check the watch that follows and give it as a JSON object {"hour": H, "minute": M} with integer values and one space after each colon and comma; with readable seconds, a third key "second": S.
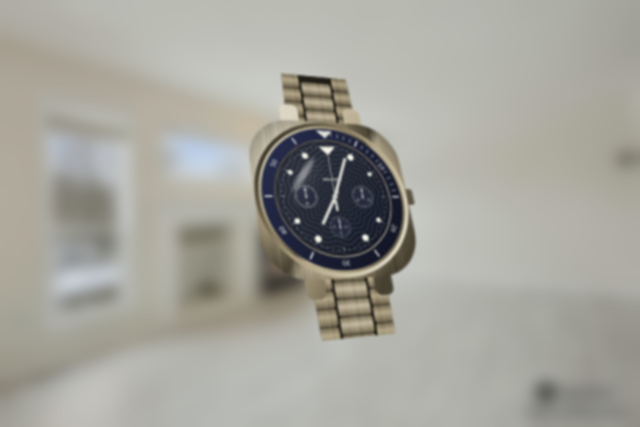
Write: {"hour": 7, "minute": 4}
